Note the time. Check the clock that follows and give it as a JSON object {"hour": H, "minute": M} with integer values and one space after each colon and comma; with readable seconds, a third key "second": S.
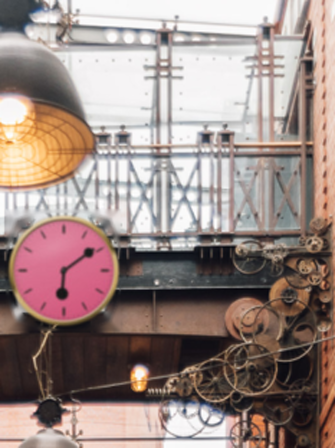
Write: {"hour": 6, "minute": 9}
